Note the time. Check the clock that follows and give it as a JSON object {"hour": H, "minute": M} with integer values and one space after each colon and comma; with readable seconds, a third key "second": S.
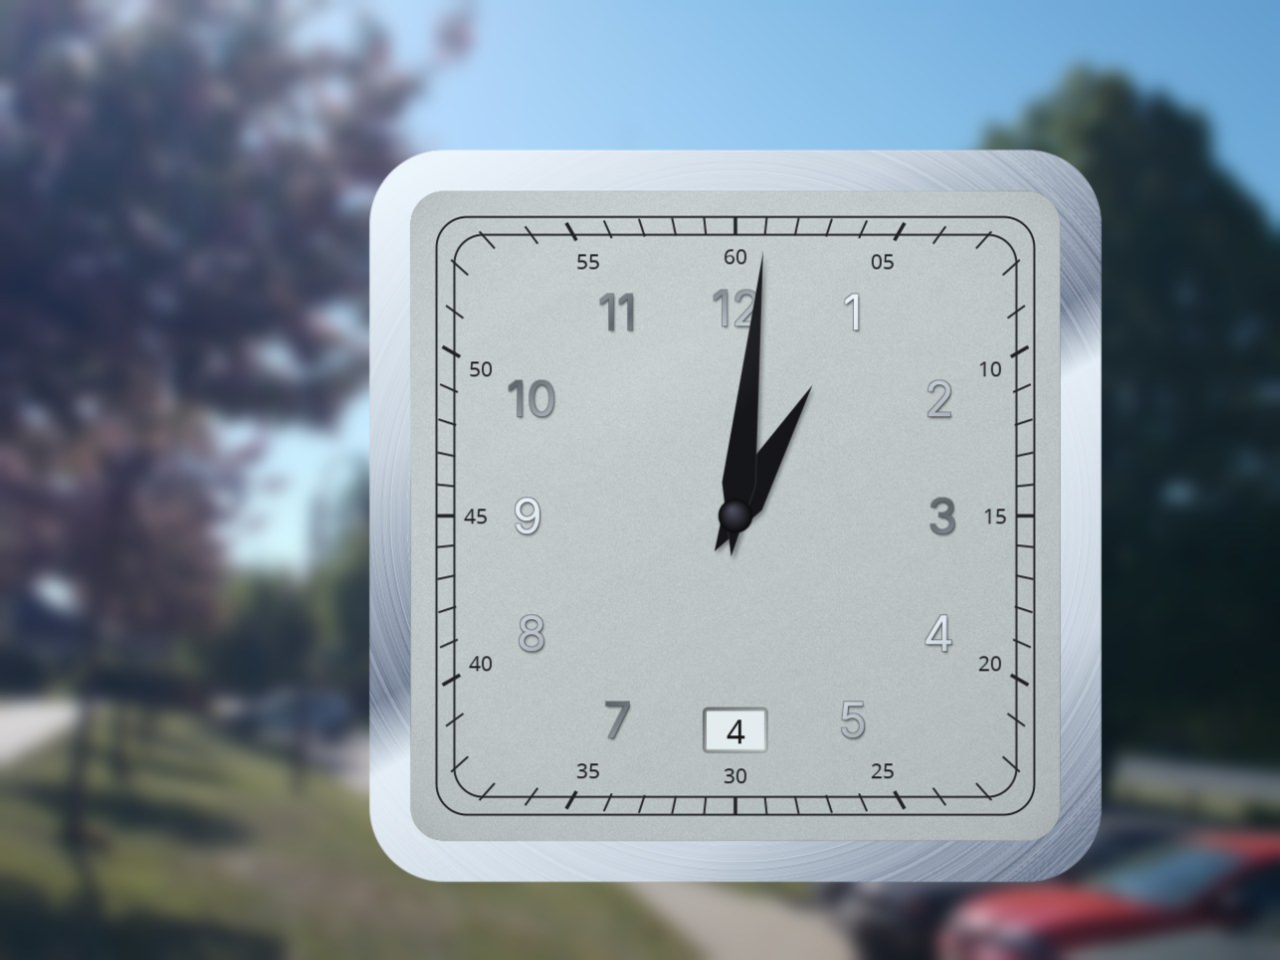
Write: {"hour": 1, "minute": 1}
